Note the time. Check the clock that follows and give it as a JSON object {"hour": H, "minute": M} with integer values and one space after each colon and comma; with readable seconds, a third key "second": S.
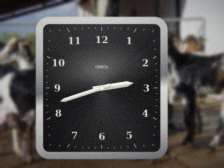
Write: {"hour": 2, "minute": 42}
